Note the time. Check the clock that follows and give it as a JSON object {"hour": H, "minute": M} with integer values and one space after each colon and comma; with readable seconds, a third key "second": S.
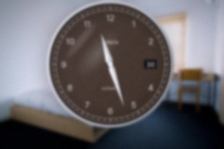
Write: {"hour": 11, "minute": 27}
